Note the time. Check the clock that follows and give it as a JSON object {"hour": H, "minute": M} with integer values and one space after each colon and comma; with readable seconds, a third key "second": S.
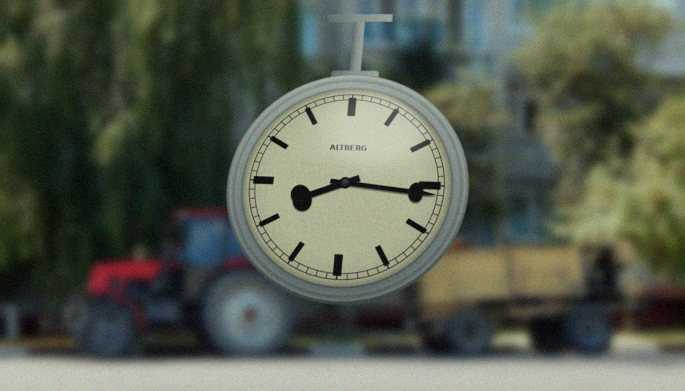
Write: {"hour": 8, "minute": 16}
